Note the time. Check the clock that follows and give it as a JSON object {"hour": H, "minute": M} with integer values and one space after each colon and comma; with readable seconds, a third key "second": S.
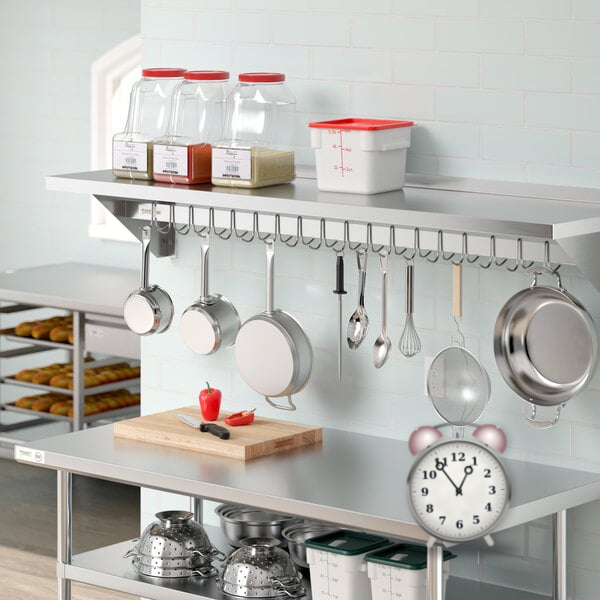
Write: {"hour": 12, "minute": 54}
